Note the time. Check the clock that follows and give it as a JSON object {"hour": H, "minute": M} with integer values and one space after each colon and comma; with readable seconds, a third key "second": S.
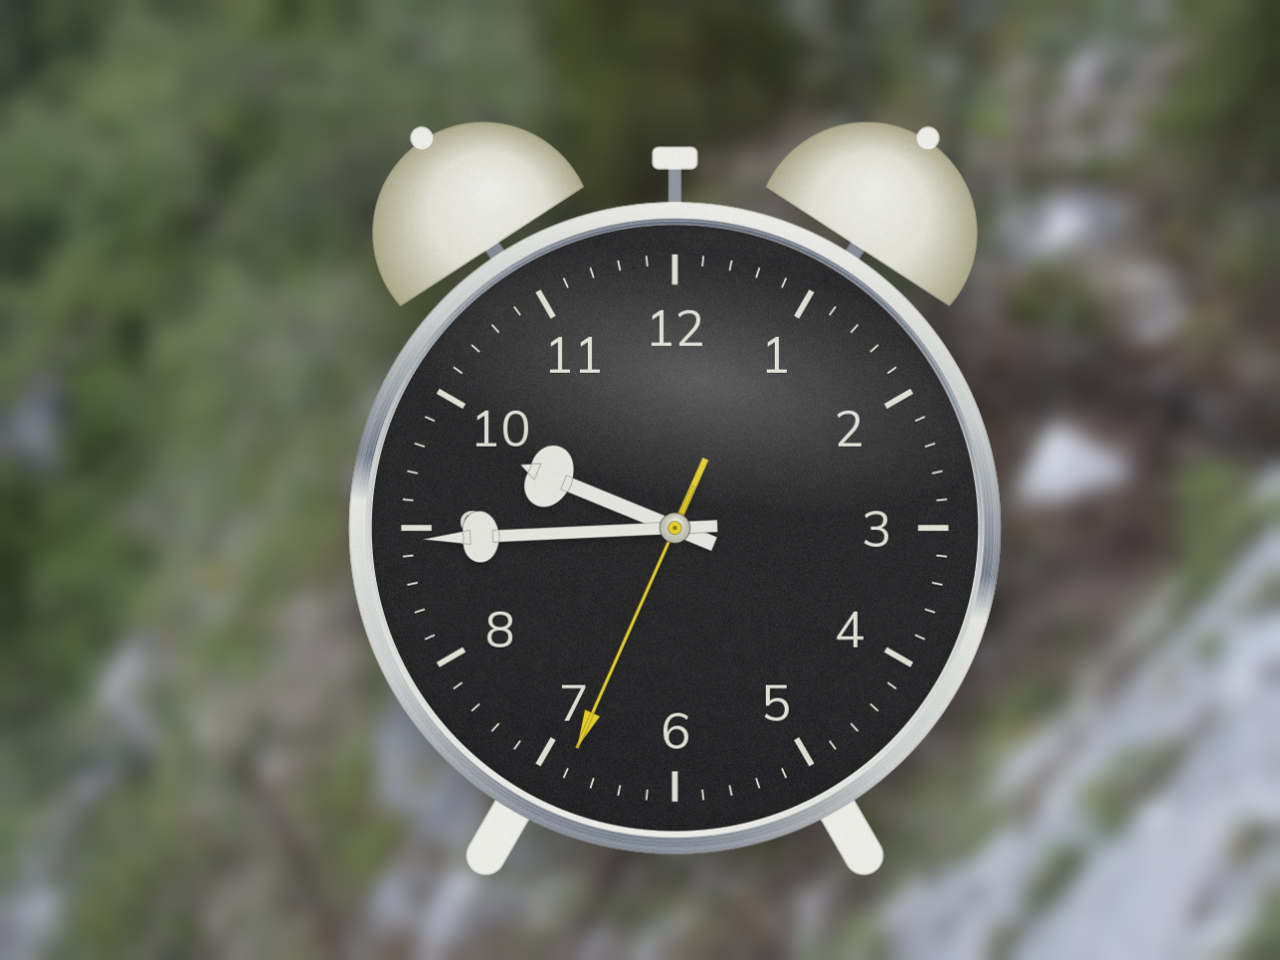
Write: {"hour": 9, "minute": 44, "second": 34}
